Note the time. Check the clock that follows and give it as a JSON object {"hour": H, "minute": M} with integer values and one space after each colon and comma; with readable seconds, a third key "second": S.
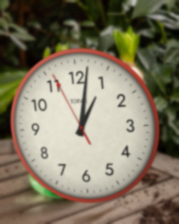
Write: {"hour": 1, "minute": 1, "second": 56}
